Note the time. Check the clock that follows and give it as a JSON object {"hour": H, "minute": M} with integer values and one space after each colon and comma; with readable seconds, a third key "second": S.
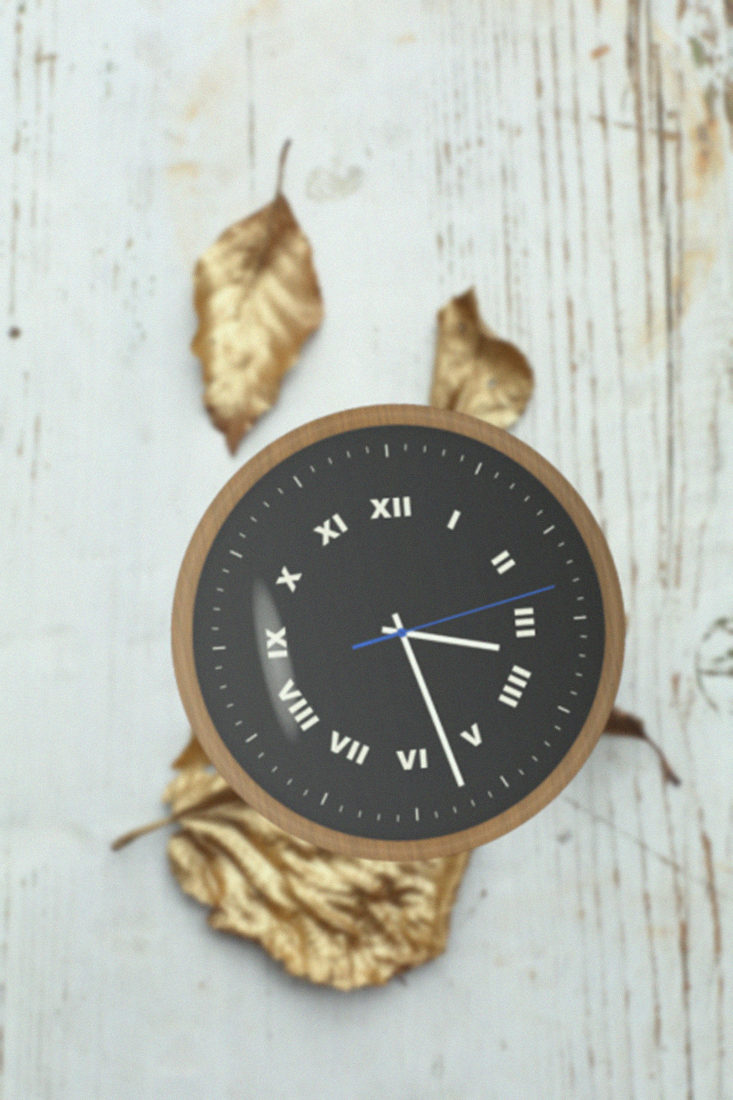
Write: {"hour": 3, "minute": 27, "second": 13}
